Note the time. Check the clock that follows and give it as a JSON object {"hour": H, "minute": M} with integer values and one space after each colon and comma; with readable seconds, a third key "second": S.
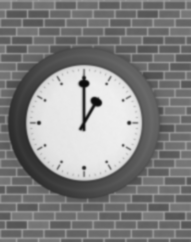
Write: {"hour": 1, "minute": 0}
